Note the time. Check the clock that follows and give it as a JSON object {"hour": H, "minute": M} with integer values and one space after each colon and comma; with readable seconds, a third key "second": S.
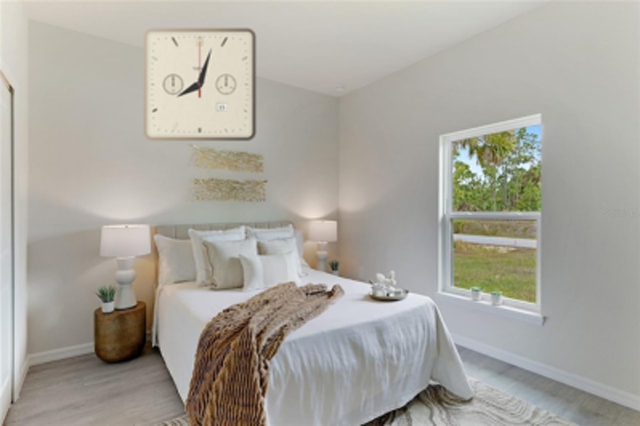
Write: {"hour": 8, "minute": 3}
